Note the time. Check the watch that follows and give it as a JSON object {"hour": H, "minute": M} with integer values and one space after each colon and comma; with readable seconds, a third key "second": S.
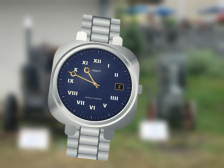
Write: {"hour": 10, "minute": 48}
